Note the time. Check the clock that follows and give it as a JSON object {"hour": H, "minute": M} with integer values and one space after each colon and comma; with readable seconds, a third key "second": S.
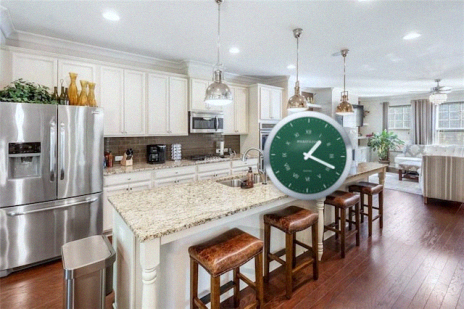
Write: {"hour": 1, "minute": 19}
